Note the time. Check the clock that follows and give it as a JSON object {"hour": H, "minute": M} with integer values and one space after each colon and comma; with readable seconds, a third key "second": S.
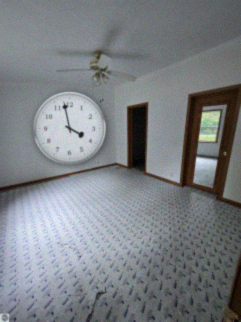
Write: {"hour": 3, "minute": 58}
